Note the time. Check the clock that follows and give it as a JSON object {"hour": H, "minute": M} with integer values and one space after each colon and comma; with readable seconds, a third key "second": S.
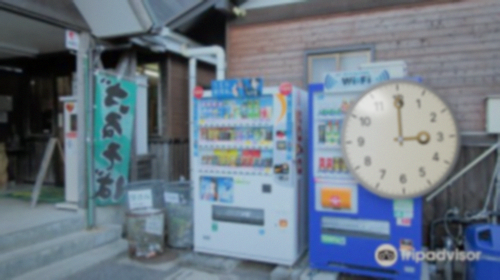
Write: {"hour": 3, "minute": 0}
